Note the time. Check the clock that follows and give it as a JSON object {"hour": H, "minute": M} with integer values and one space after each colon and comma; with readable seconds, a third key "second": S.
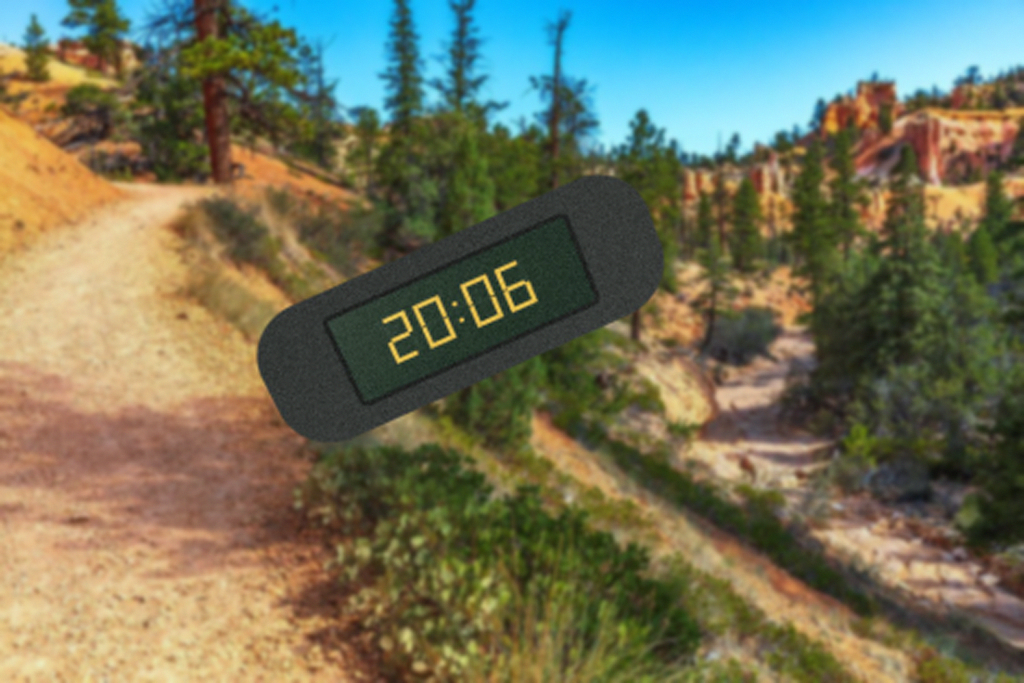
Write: {"hour": 20, "minute": 6}
